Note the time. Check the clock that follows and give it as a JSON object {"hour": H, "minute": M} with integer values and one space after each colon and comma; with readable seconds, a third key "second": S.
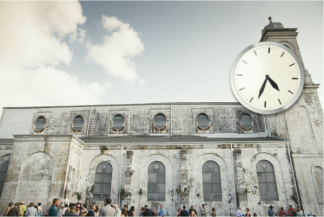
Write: {"hour": 4, "minute": 33}
